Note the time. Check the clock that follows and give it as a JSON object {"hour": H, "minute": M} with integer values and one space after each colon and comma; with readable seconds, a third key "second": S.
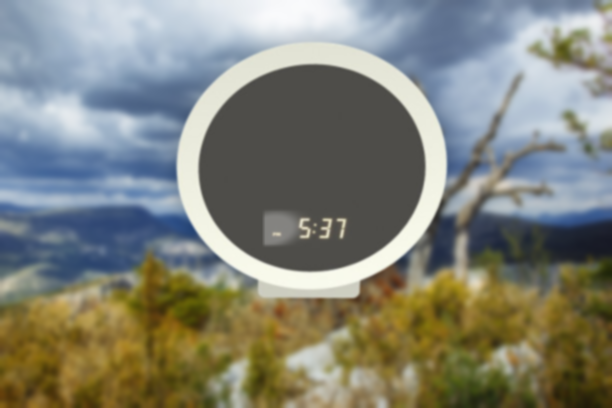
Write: {"hour": 5, "minute": 37}
